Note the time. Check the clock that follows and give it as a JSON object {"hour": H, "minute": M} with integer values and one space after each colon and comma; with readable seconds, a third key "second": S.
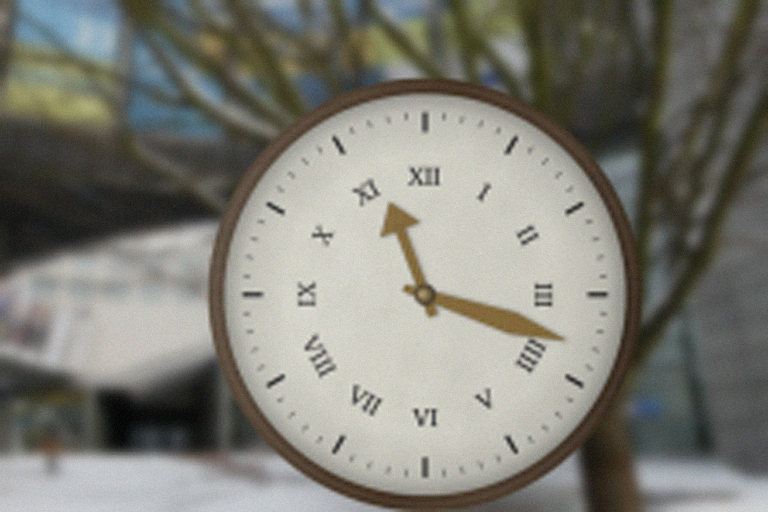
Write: {"hour": 11, "minute": 18}
